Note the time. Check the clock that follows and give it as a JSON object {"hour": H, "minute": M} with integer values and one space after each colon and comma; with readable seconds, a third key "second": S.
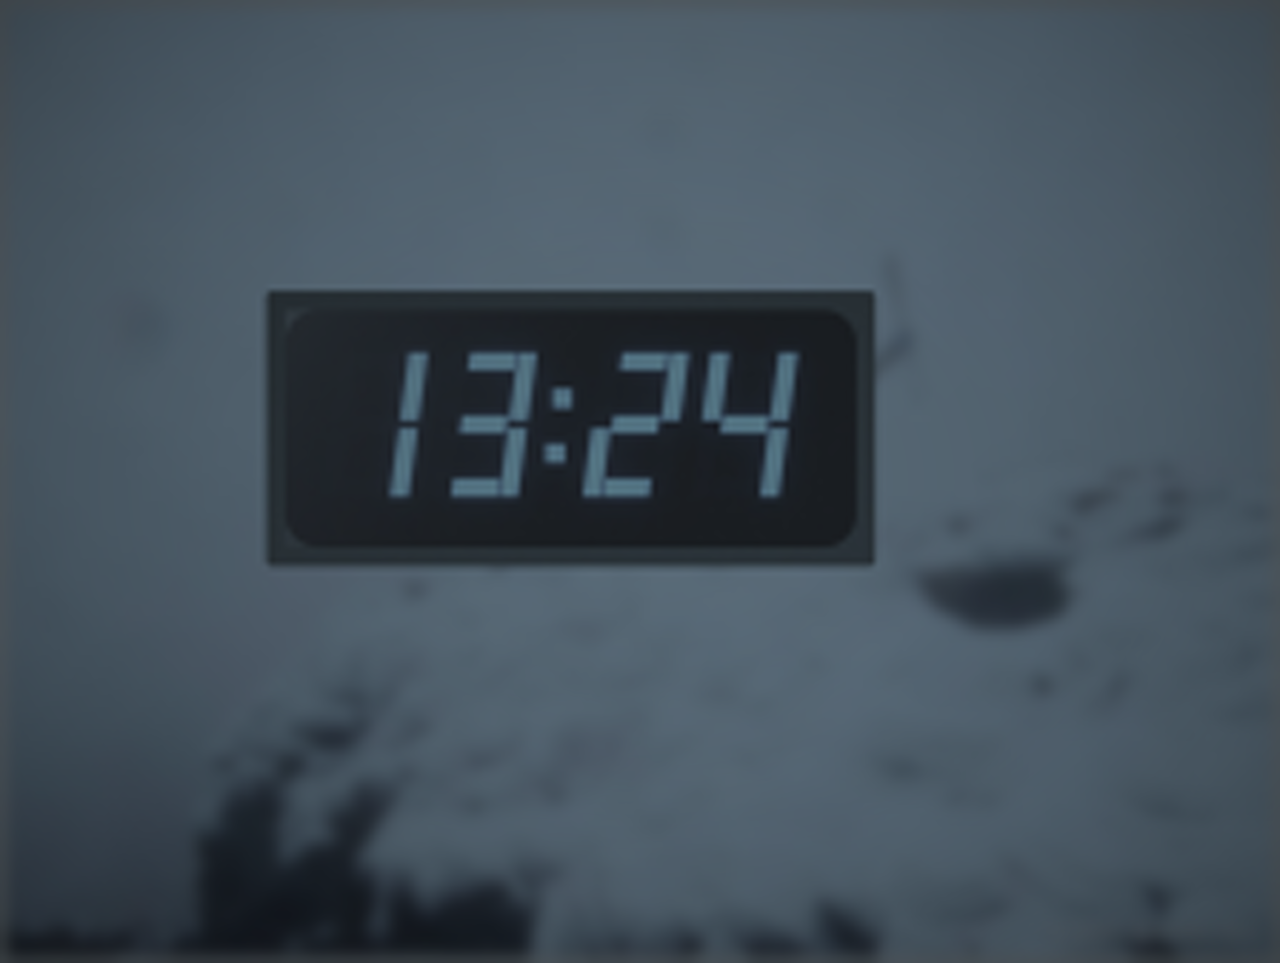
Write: {"hour": 13, "minute": 24}
